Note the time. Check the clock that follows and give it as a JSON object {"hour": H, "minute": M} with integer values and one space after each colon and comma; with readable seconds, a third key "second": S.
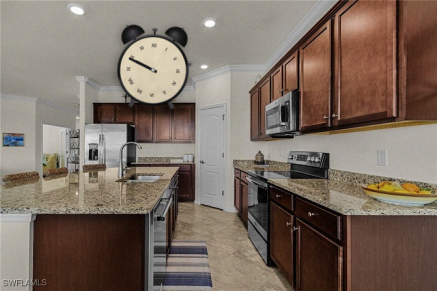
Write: {"hour": 9, "minute": 49}
